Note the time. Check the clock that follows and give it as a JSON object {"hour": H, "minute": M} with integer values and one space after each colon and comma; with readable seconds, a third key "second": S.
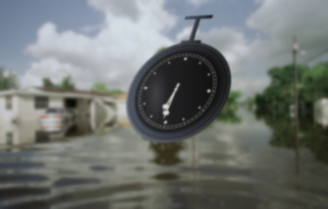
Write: {"hour": 6, "minute": 31}
